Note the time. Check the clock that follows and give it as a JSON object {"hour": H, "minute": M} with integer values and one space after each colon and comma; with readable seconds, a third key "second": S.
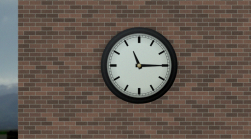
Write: {"hour": 11, "minute": 15}
